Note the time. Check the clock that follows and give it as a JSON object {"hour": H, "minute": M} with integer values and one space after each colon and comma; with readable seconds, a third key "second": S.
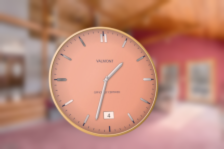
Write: {"hour": 1, "minute": 33}
